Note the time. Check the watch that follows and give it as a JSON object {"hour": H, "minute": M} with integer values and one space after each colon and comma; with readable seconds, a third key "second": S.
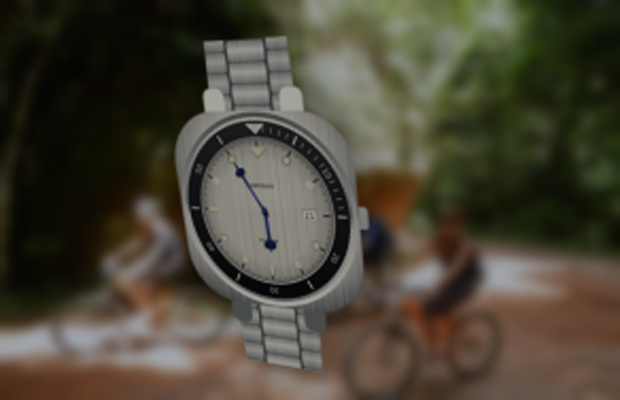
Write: {"hour": 5, "minute": 55}
